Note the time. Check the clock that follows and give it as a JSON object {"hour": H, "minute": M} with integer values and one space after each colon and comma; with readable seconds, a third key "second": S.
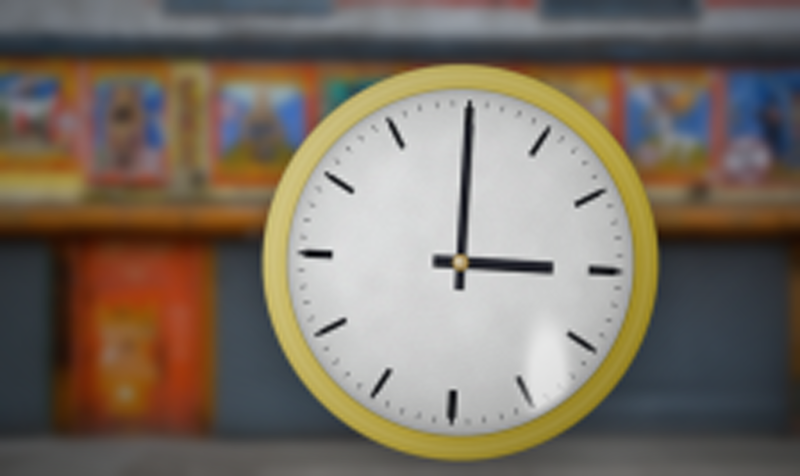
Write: {"hour": 3, "minute": 0}
